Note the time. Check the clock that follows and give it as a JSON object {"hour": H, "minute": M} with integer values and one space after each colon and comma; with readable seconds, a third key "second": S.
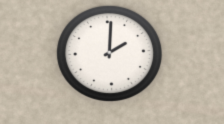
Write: {"hour": 2, "minute": 1}
